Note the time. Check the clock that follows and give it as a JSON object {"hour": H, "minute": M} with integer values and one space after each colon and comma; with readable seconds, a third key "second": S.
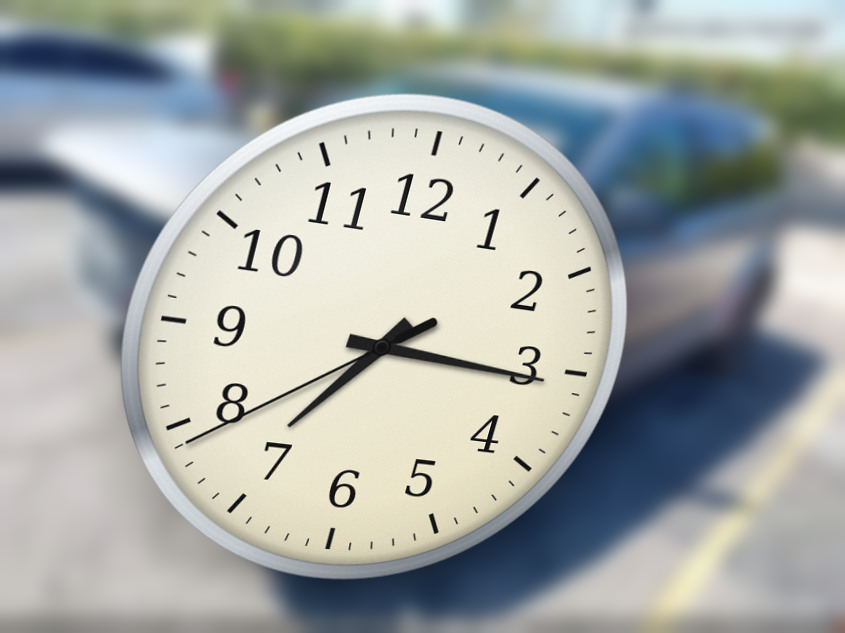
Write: {"hour": 7, "minute": 15, "second": 39}
